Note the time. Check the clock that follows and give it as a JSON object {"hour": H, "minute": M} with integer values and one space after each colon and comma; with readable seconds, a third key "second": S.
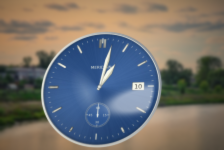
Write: {"hour": 1, "minute": 2}
